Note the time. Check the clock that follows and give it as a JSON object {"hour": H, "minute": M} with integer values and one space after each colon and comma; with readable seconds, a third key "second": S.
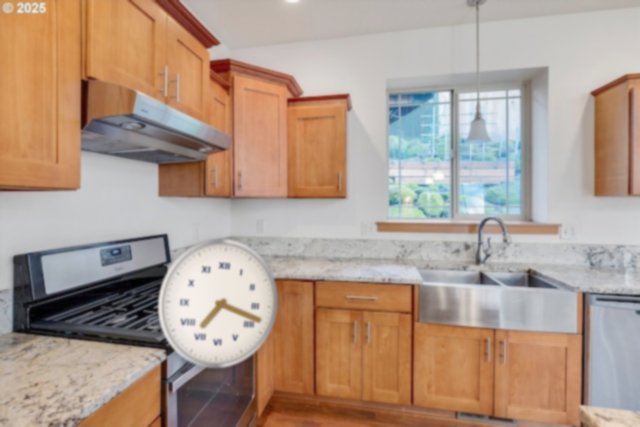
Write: {"hour": 7, "minute": 18}
